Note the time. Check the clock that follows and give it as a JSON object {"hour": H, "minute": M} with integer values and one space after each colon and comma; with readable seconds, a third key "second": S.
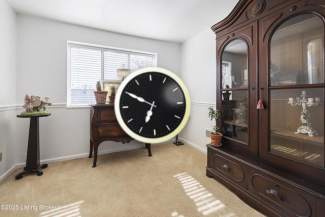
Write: {"hour": 6, "minute": 50}
